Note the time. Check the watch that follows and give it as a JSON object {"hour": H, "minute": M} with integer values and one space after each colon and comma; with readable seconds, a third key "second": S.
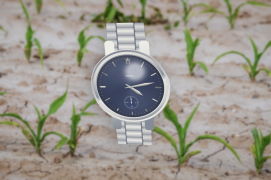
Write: {"hour": 4, "minute": 13}
